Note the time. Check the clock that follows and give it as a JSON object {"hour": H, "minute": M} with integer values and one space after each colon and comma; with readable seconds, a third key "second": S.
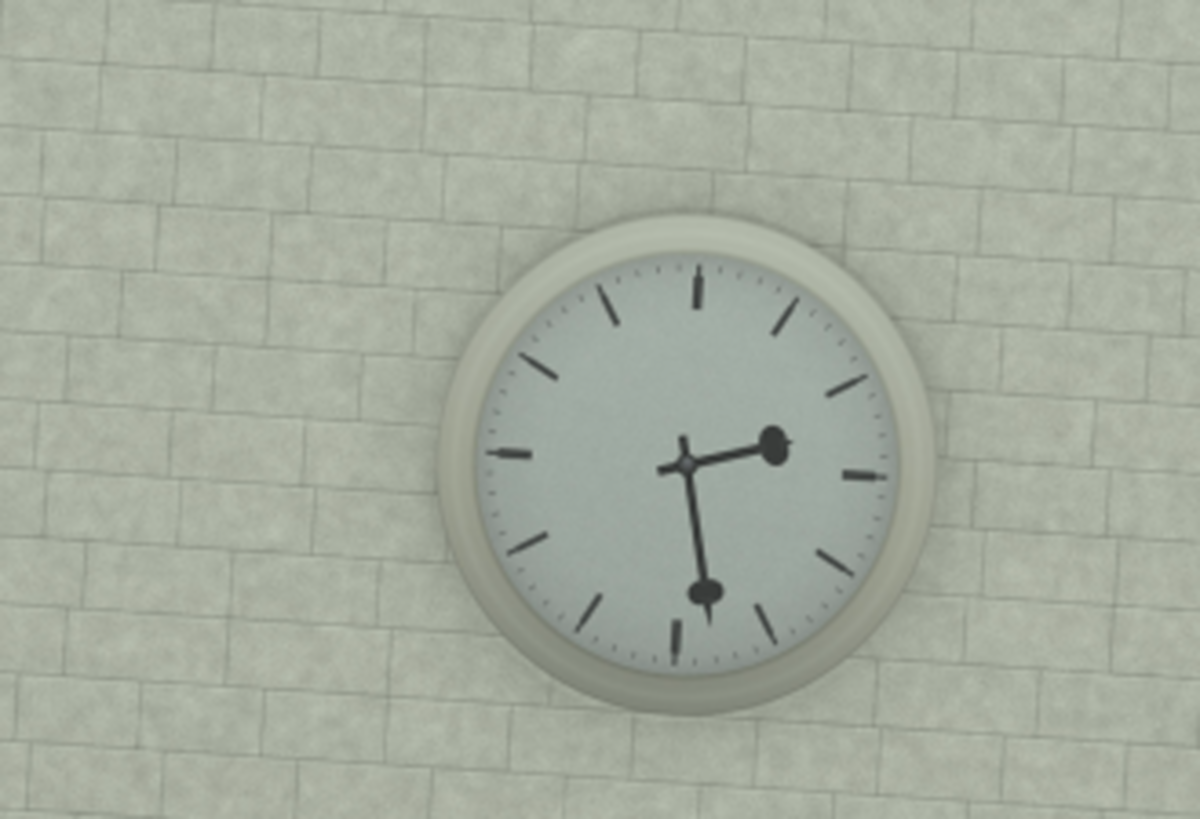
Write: {"hour": 2, "minute": 28}
